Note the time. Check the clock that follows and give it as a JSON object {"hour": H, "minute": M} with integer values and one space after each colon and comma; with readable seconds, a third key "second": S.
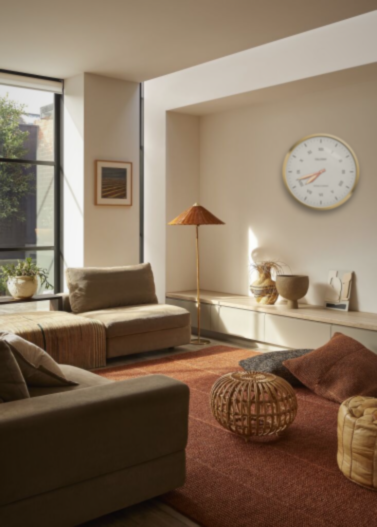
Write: {"hour": 7, "minute": 42}
